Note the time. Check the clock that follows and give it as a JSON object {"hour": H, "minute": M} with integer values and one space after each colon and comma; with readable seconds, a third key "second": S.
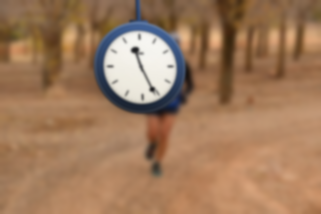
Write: {"hour": 11, "minute": 26}
